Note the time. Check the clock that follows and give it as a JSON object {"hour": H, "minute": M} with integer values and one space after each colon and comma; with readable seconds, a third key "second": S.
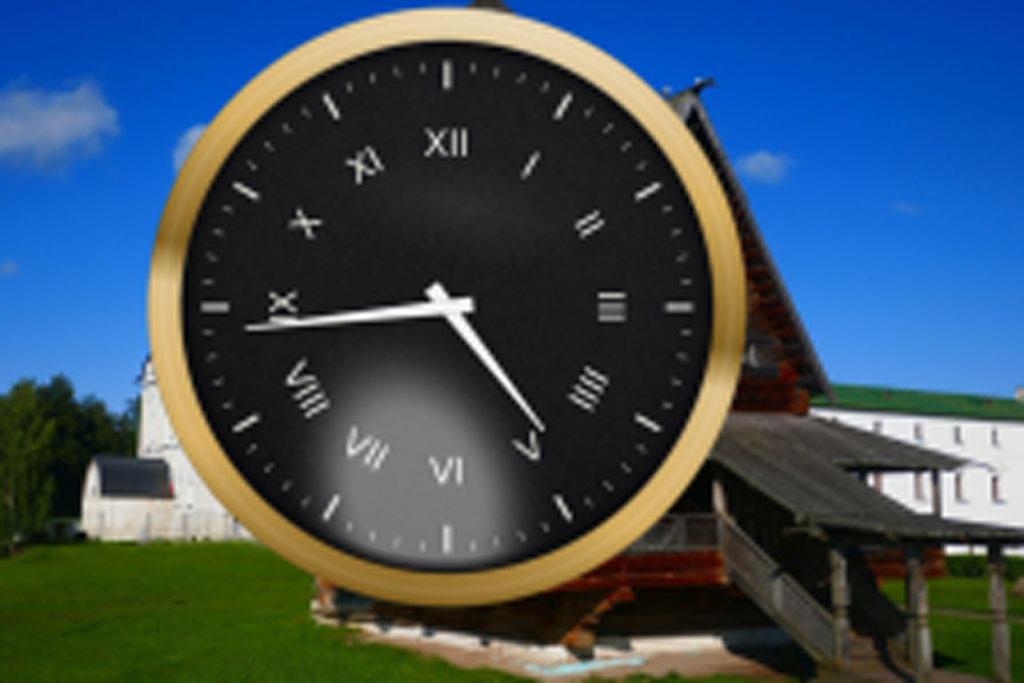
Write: {"hour": 4, "minute": 44}
